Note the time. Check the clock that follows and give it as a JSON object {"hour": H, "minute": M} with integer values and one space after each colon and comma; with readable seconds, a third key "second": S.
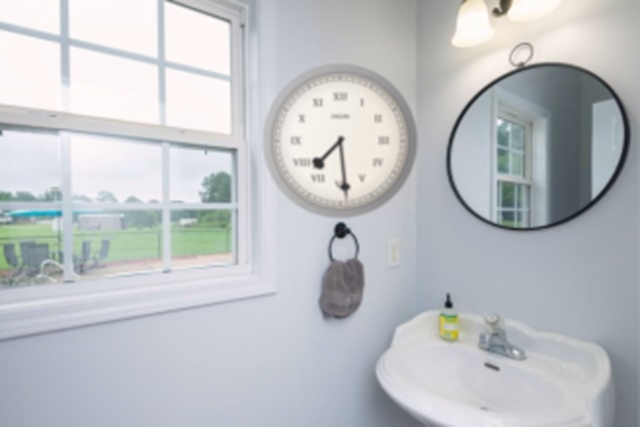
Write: {"hour": 7, "minute": 29}
